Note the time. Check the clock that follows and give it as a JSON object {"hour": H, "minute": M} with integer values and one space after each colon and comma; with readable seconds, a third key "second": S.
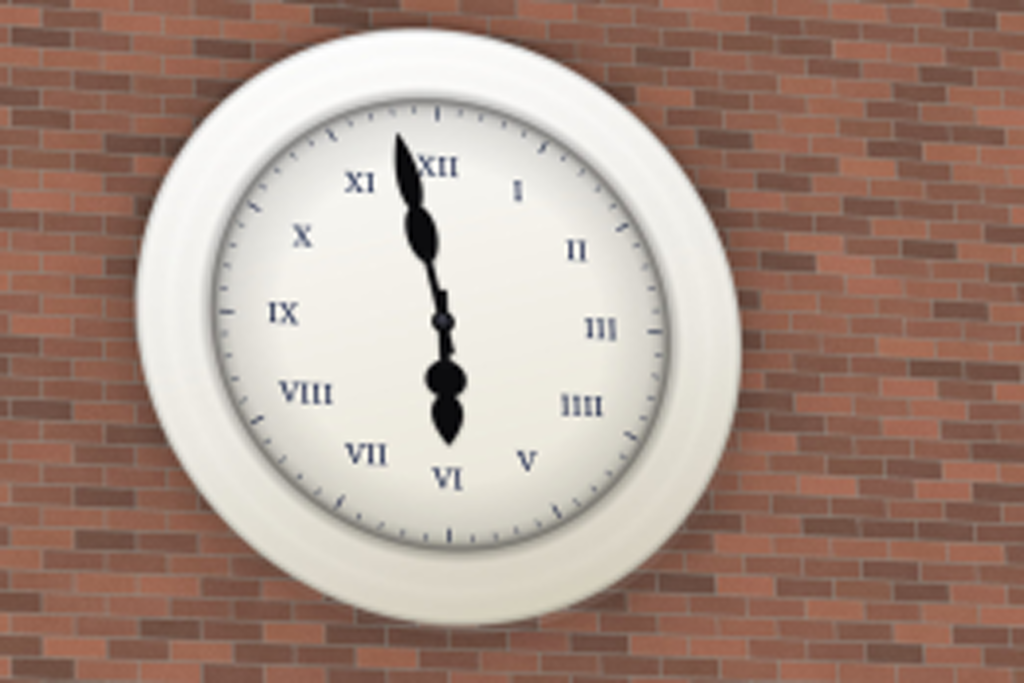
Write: {"hour": 5, "minute": 58}
